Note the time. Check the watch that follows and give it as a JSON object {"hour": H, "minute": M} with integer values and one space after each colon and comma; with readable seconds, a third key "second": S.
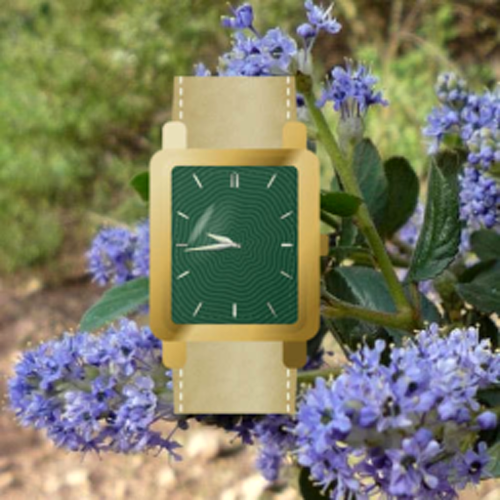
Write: {"hour": 9, "minute": 44}
